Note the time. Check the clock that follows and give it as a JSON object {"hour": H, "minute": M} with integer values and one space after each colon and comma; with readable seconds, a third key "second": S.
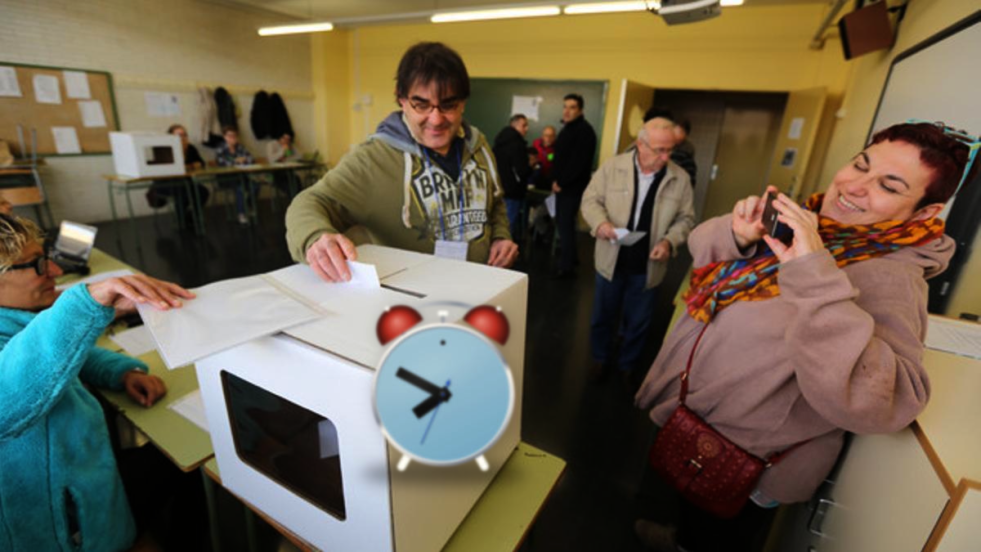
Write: {"hour": 7, "minute": 49, "second": 34}
